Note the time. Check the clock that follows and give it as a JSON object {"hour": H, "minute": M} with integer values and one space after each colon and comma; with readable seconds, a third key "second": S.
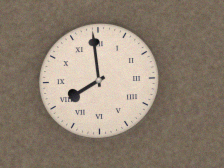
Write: {"hour": 7, "minute": 59}
